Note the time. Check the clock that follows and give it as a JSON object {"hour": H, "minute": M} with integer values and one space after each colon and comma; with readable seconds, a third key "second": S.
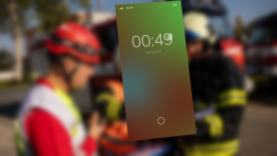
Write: {"hour": 0, "minute": 49}
